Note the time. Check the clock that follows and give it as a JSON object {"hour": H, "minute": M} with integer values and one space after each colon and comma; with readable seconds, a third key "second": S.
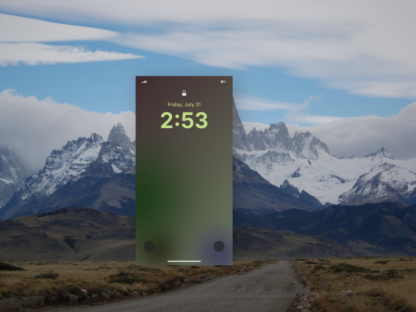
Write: {"hour": 2, "minute": 53}
